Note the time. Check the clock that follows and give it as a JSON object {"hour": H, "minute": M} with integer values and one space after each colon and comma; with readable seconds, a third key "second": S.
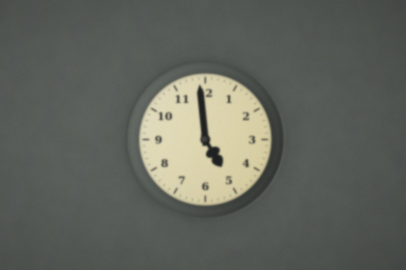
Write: {"hour": 4, "minute": 59}
